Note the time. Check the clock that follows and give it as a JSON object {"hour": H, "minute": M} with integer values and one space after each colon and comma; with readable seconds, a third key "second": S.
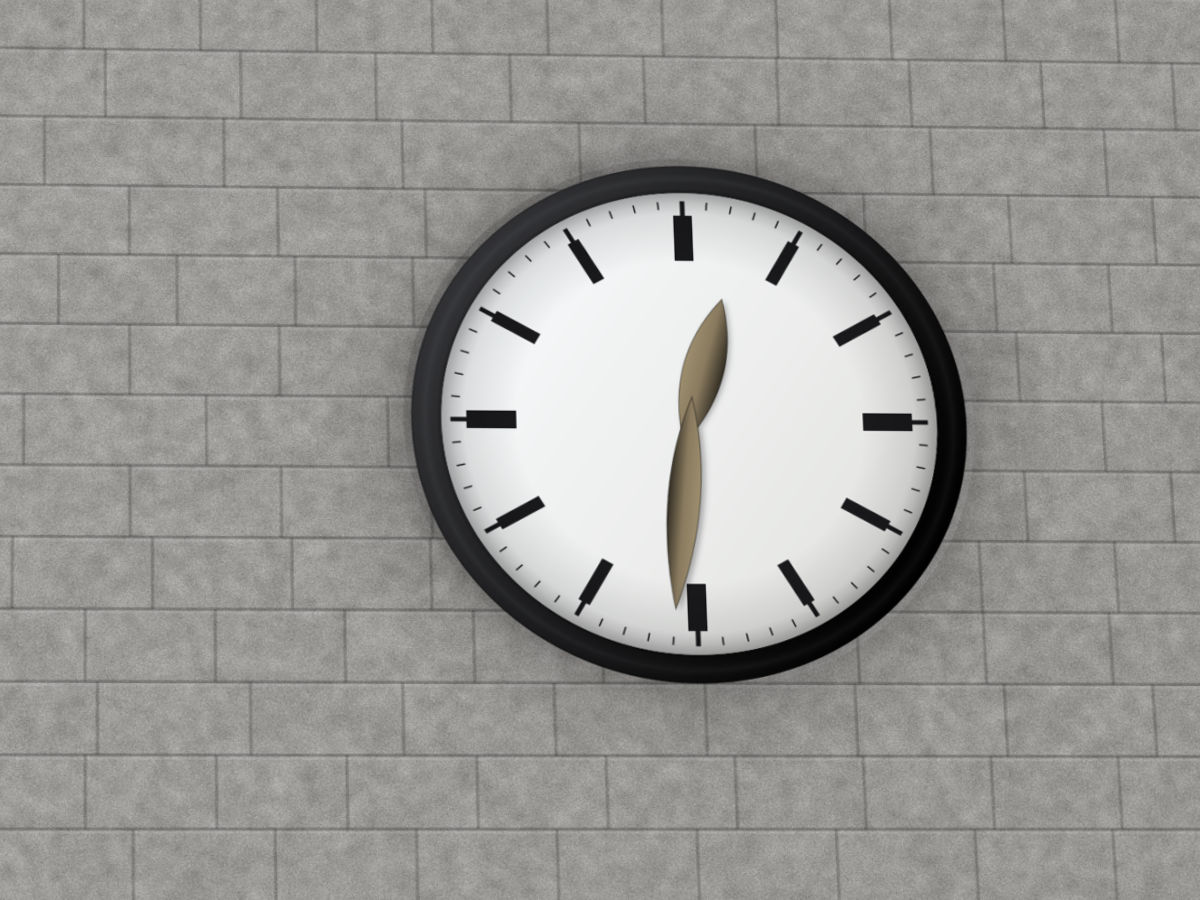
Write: {"hour": 12, "minute": 31}
